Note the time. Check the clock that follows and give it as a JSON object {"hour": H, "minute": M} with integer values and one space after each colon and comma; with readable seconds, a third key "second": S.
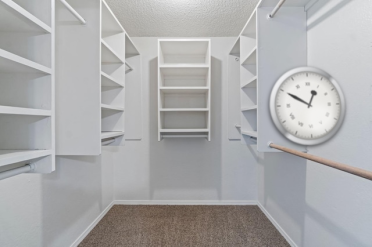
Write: {"hour": 12, "minute": 50}
